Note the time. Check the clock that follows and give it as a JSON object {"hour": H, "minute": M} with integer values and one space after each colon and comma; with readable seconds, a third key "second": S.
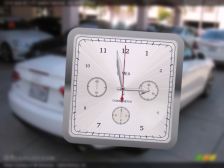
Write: {"hour": 2, "minute": 58}
